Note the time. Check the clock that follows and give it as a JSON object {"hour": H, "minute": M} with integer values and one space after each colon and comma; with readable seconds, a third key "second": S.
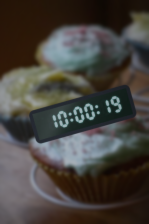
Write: {"hour": 10, "minute": 0, "second": 19}
